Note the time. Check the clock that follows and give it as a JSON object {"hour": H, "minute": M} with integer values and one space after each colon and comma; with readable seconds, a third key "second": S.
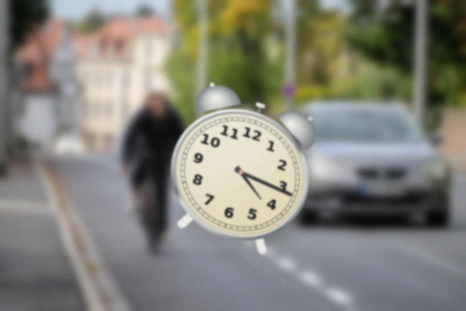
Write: {"hour": 4, "minute": 16}
